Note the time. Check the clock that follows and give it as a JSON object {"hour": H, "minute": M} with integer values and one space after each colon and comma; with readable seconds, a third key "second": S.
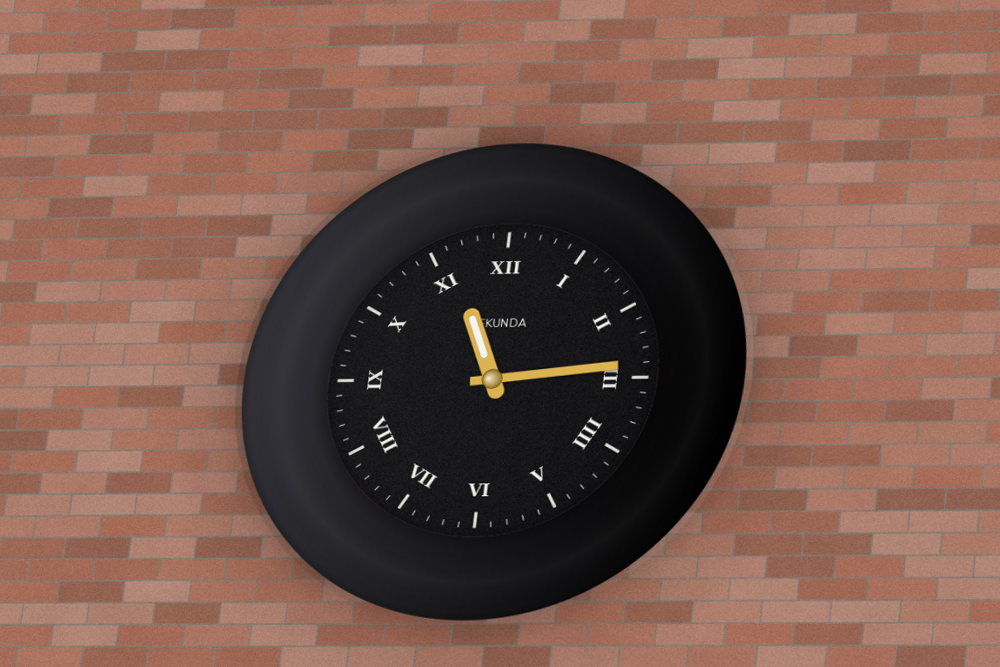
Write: {"hour": 11, "minute": 14}
